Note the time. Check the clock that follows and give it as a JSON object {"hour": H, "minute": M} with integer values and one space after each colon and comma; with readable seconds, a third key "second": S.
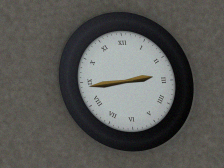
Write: {"hour": 2, "minute": 44}
